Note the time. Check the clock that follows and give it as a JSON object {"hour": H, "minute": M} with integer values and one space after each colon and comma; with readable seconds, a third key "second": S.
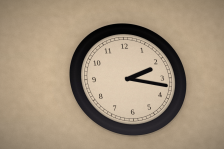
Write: {"hour": 2, "minute": 17}
